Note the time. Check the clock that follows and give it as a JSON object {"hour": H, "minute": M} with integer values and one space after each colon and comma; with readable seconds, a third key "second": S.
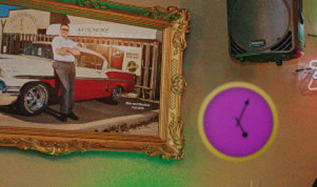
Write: {"hour": 5, "minute": 4}
